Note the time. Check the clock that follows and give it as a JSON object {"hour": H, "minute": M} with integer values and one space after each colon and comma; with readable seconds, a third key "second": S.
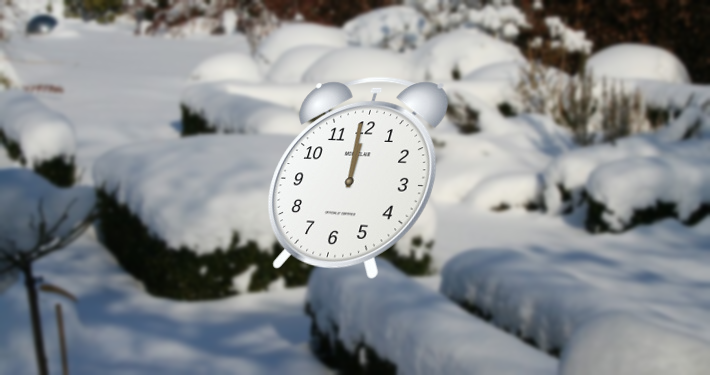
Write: {"hour": 11, "minute": 59}
